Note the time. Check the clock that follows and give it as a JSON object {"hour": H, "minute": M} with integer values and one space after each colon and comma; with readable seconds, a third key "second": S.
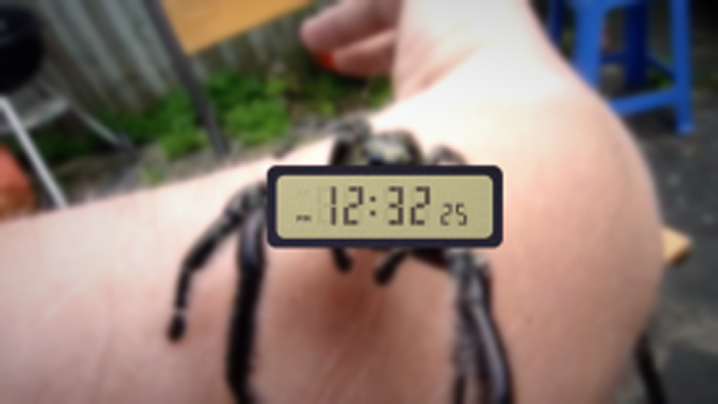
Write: {"hour": 12, "minute": 32, "second": 25}
